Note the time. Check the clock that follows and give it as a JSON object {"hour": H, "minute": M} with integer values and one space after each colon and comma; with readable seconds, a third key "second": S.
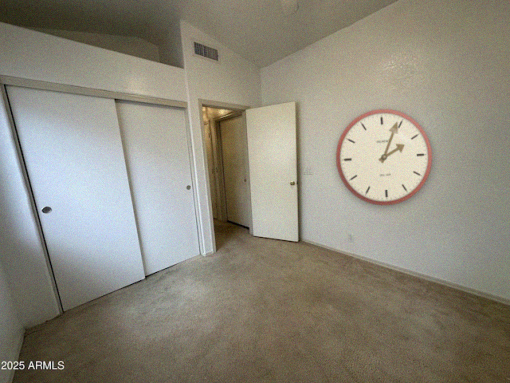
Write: {"hour": 2, "minute": 4}
